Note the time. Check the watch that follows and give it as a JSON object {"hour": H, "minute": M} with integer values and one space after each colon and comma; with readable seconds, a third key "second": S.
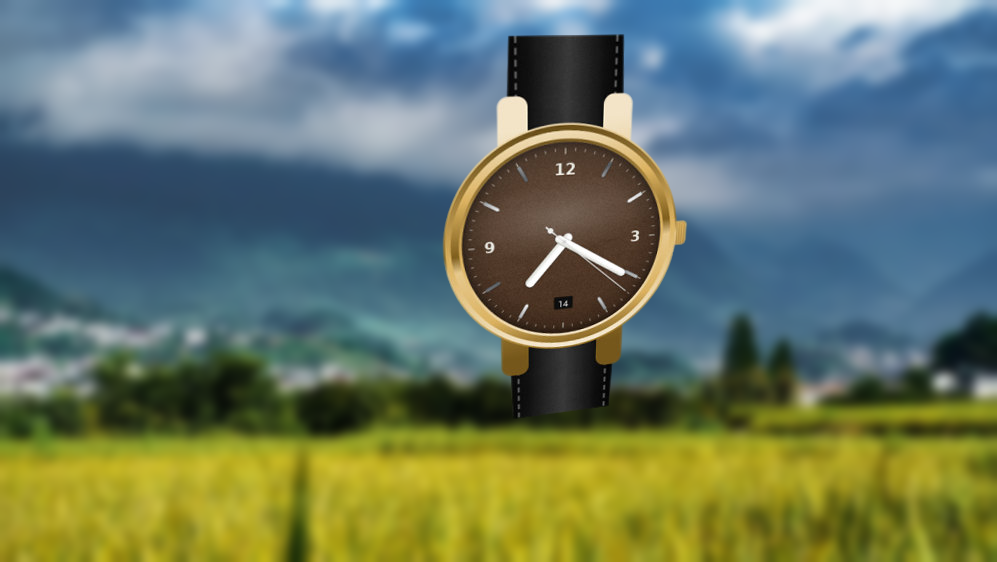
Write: {"hour": 7, "minute": 20, "second": 22}
